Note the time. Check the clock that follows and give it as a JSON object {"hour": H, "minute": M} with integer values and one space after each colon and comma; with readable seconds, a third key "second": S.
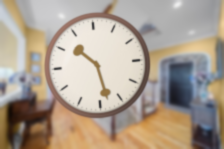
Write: {"hour": 10, "minute": 28}
